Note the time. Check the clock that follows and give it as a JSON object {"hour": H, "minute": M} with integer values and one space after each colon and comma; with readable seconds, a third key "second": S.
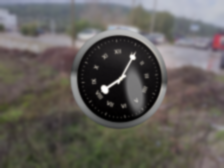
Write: {"hour": 8, "minute": 6}
